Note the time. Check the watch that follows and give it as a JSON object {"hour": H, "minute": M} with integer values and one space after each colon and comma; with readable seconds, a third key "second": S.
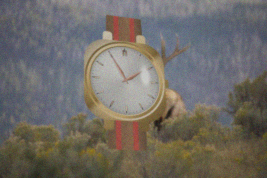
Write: {"hour": 1, "minute": 55}
